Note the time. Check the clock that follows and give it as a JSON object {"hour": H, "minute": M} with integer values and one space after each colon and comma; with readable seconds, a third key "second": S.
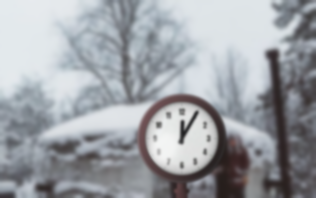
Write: {"hour": 12, "minute": 5}
